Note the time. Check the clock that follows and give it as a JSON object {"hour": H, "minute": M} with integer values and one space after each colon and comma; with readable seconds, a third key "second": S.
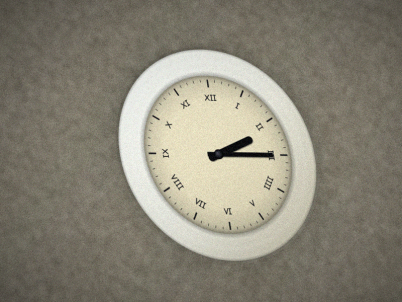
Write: {"hour": 2, "minute": 15}
